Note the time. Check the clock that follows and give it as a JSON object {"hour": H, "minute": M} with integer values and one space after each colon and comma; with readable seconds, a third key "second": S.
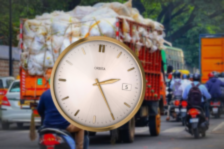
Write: {"hour": 2, "minute": 25}
